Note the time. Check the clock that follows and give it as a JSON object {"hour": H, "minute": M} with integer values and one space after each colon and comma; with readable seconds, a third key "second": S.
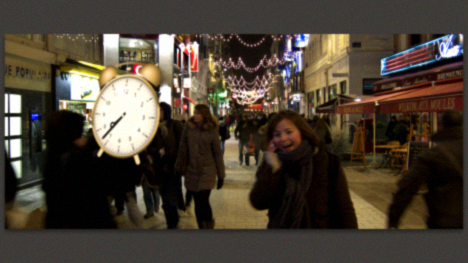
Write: {"hour": 7, "minute": 37}
